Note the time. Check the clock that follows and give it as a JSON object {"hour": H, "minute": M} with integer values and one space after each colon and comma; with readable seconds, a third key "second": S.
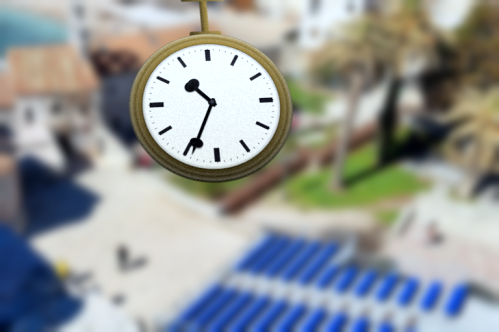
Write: {"hour": 10, "minute": 34}
